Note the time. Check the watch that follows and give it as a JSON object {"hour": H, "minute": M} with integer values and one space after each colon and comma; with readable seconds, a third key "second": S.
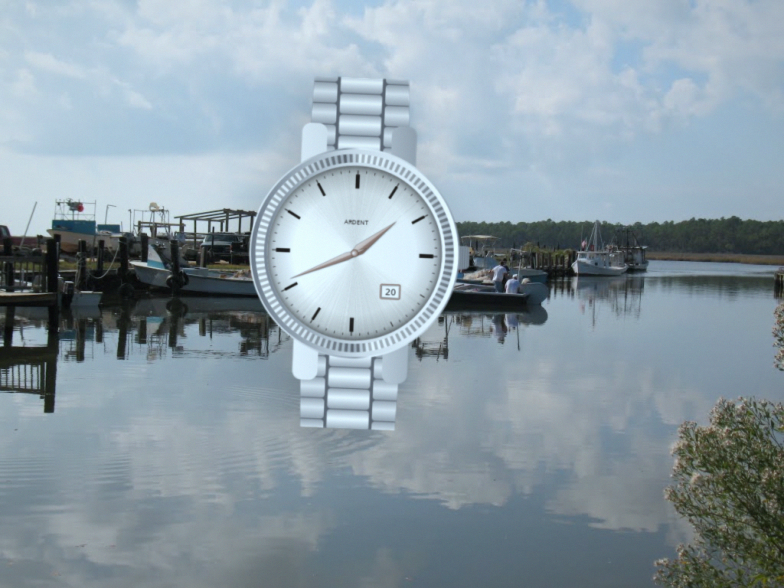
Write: {"hour": 1, "minute": 41}
